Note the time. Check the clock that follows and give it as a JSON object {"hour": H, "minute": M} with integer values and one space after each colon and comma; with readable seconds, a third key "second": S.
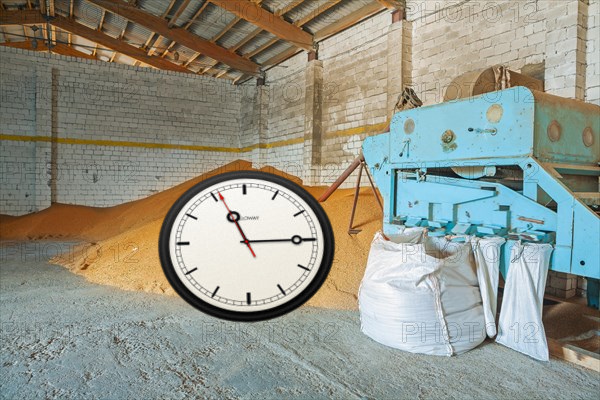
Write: {"hour": 11, "minute": 14, "second": 56}
